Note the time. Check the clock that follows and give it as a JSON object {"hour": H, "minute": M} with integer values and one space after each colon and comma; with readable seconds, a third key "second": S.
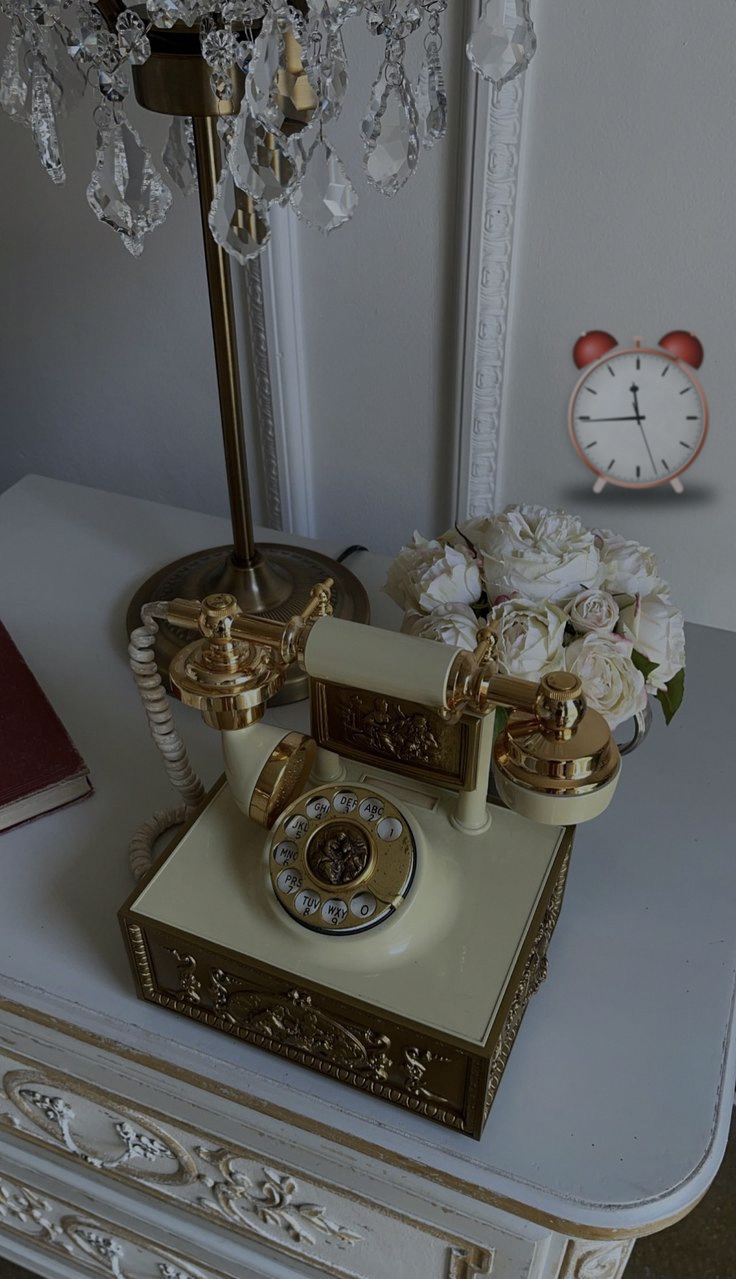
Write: {"hour": 11, "minute": 44, "second": 27}
